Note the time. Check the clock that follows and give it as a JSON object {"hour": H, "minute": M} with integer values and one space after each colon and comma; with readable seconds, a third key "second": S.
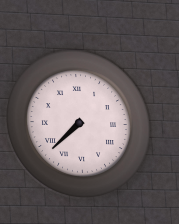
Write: {"hour": 7, "minute": 38}
